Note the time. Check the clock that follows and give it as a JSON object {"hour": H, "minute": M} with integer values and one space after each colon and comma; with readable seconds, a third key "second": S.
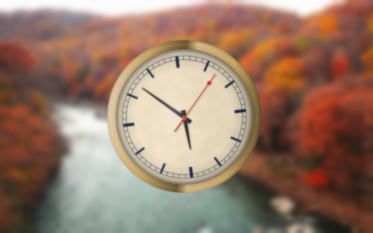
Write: {"hour": 5, "minute": 52, "second": 7}
